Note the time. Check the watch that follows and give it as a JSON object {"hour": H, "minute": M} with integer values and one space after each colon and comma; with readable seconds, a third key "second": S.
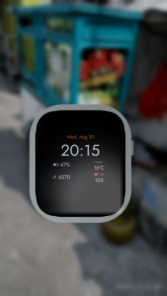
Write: {"hour": 20, "minute": 15}
